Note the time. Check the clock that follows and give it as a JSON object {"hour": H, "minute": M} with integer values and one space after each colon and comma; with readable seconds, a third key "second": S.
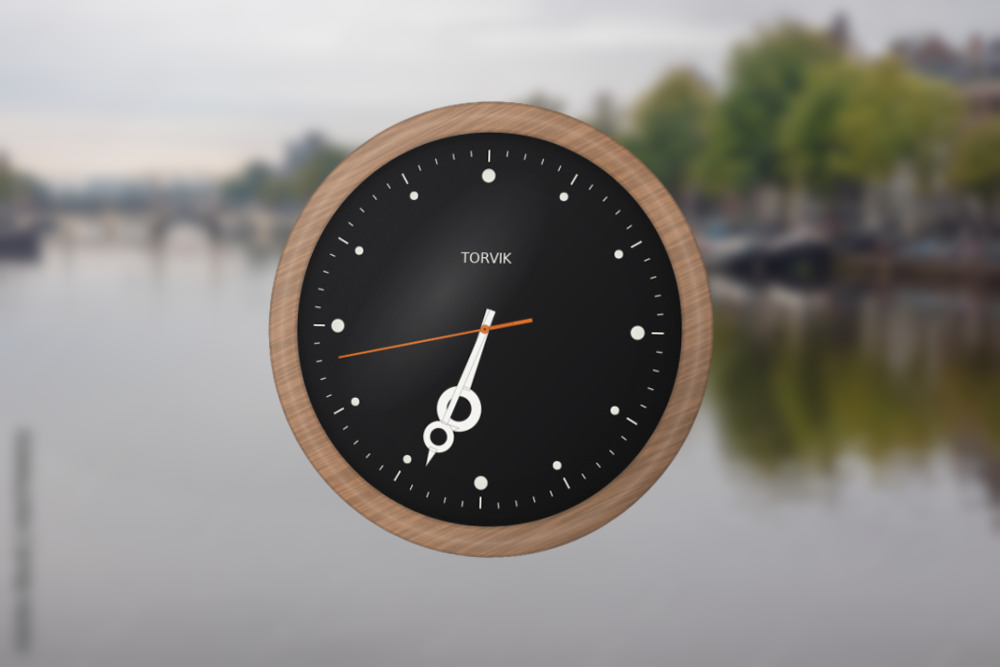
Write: {"hour": 6, "minute": 33, "second": 43}
